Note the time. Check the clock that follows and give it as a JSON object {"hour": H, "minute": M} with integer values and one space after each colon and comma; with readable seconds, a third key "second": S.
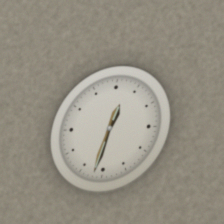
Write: {"hour": 12, "minute": 32}
